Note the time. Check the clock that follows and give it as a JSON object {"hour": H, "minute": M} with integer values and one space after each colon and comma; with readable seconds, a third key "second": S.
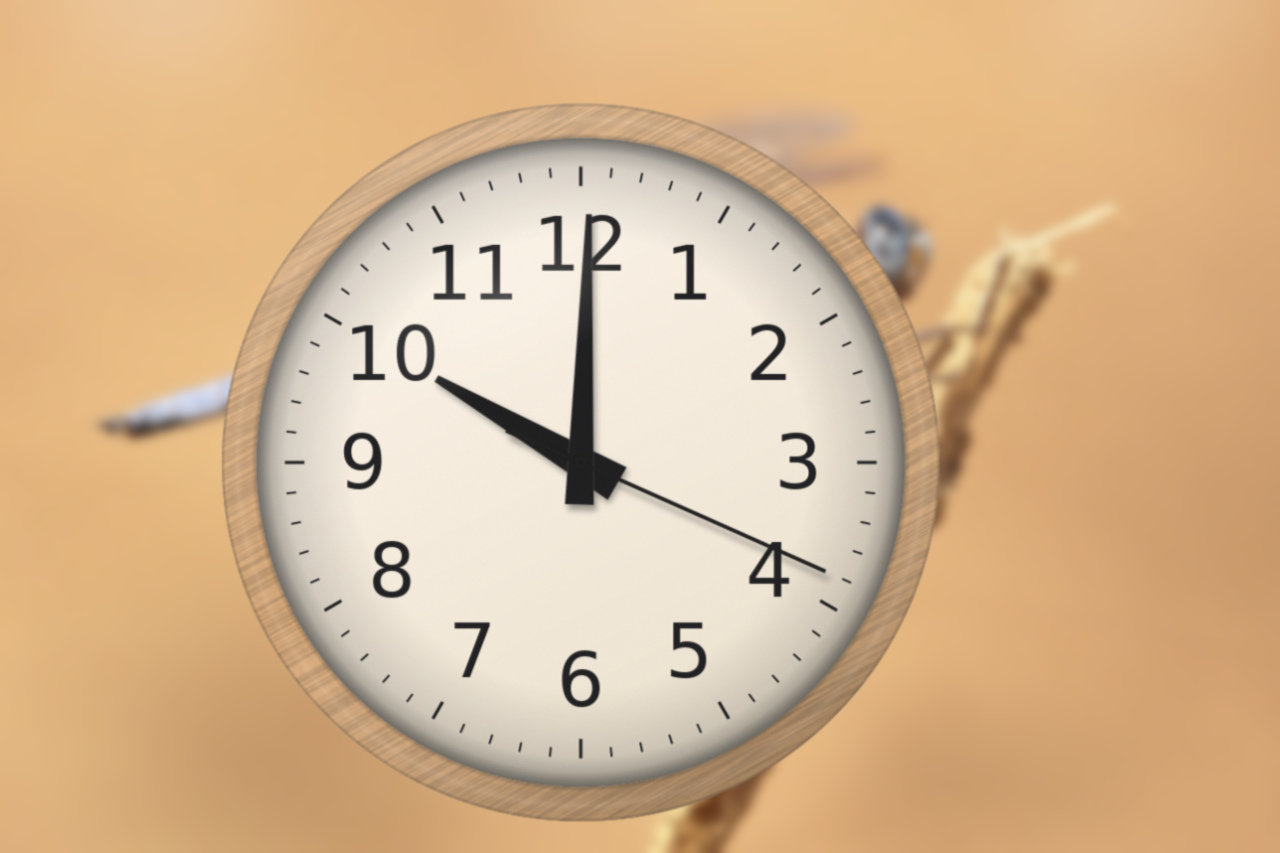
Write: {"hour": 10, "minute": 0, "second": 19}
